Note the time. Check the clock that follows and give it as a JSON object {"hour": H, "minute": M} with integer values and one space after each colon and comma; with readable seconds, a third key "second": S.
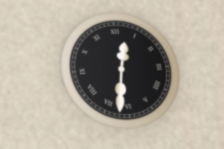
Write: {"hour": 12, "minute": 32}
